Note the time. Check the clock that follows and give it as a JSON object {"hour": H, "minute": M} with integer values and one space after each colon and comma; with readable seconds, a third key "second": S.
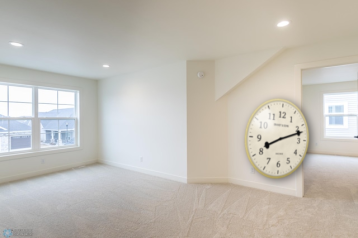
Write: {"hour": 8, "minute": 12}
